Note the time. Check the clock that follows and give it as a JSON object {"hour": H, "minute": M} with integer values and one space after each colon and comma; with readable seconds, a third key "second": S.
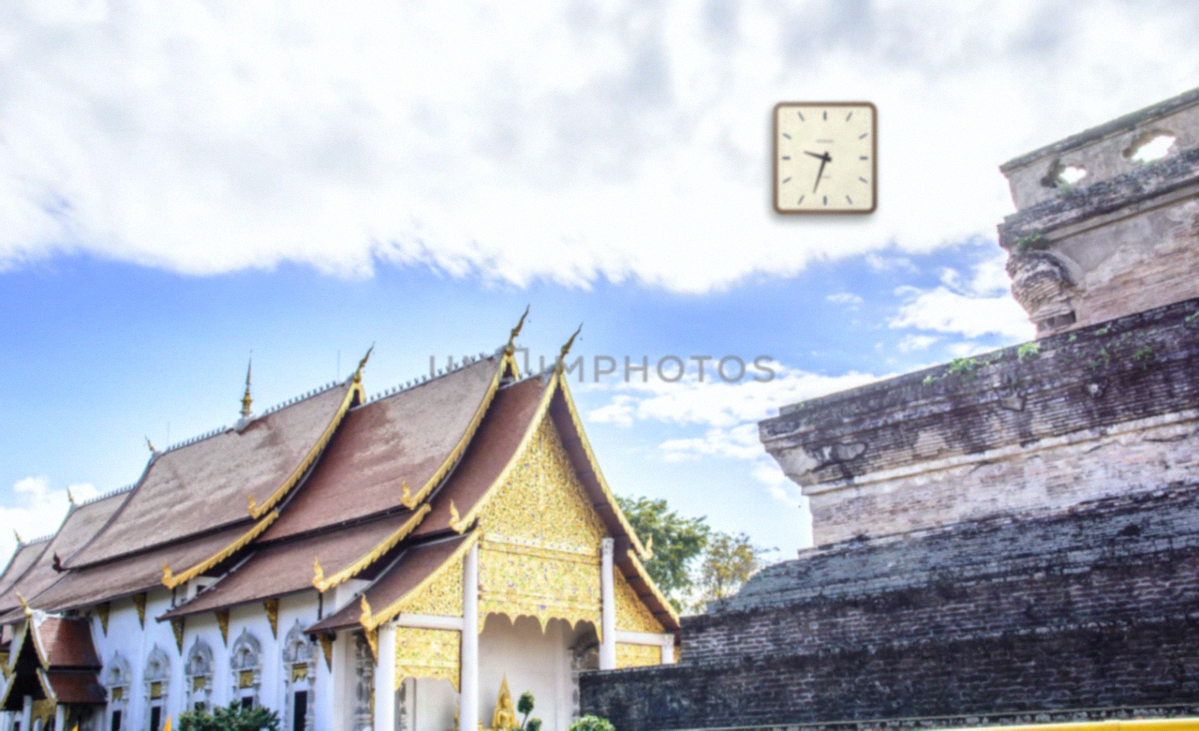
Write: {"hour": 9, "minute": 33}
